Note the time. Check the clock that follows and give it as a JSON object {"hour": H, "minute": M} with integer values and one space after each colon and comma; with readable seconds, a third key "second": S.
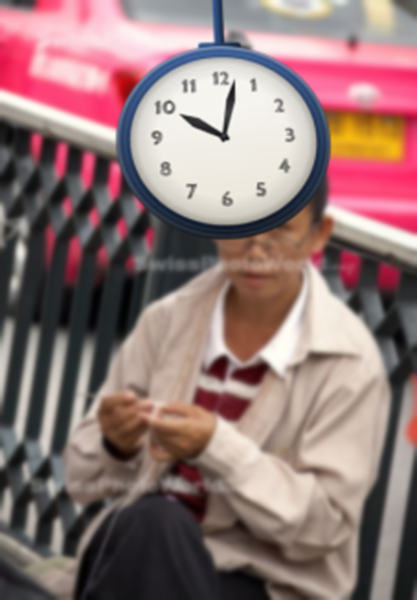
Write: {"hour": 10, "minute": 2}
